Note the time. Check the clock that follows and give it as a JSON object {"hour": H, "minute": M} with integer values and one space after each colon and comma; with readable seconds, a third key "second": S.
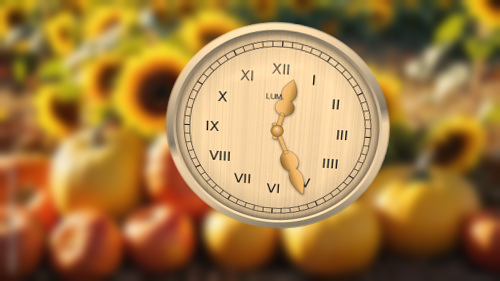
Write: {"hour": 12, "minute": 26}
